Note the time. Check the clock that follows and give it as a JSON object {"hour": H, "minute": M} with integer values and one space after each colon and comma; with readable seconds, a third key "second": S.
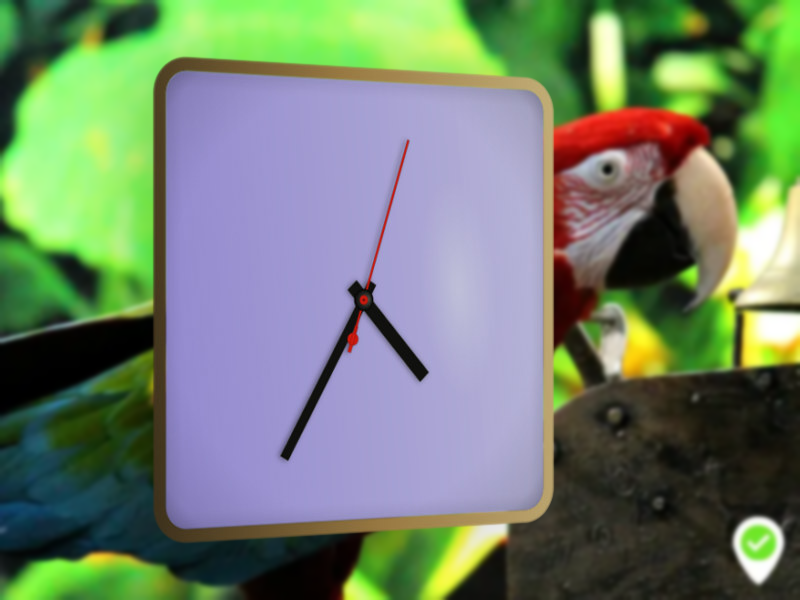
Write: {"hour": 4, "minute": 35, "second": 3}
